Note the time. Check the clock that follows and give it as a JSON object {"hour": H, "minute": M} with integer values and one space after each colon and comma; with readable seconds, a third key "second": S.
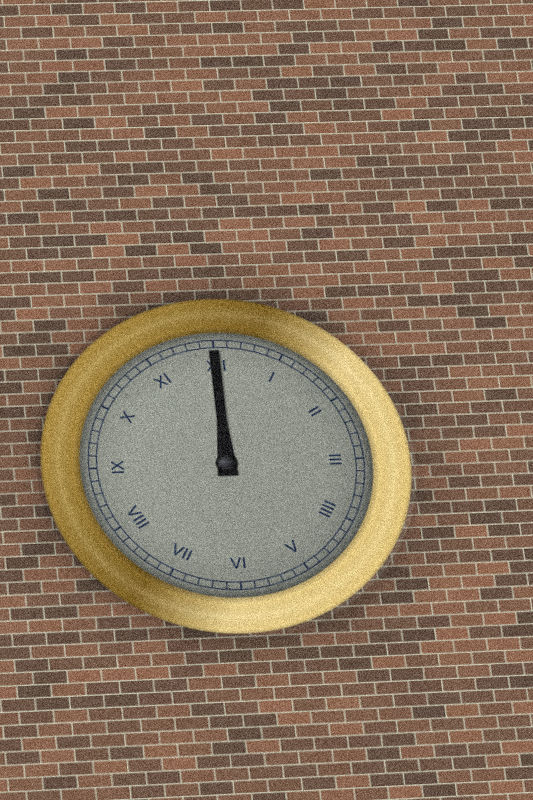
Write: {"hour": 12, "minute": 0}
